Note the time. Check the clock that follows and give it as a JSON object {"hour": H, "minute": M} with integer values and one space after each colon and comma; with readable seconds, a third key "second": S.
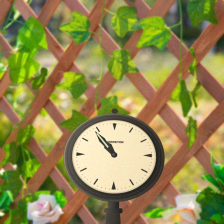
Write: {"hour": 10, "minute": 54}
